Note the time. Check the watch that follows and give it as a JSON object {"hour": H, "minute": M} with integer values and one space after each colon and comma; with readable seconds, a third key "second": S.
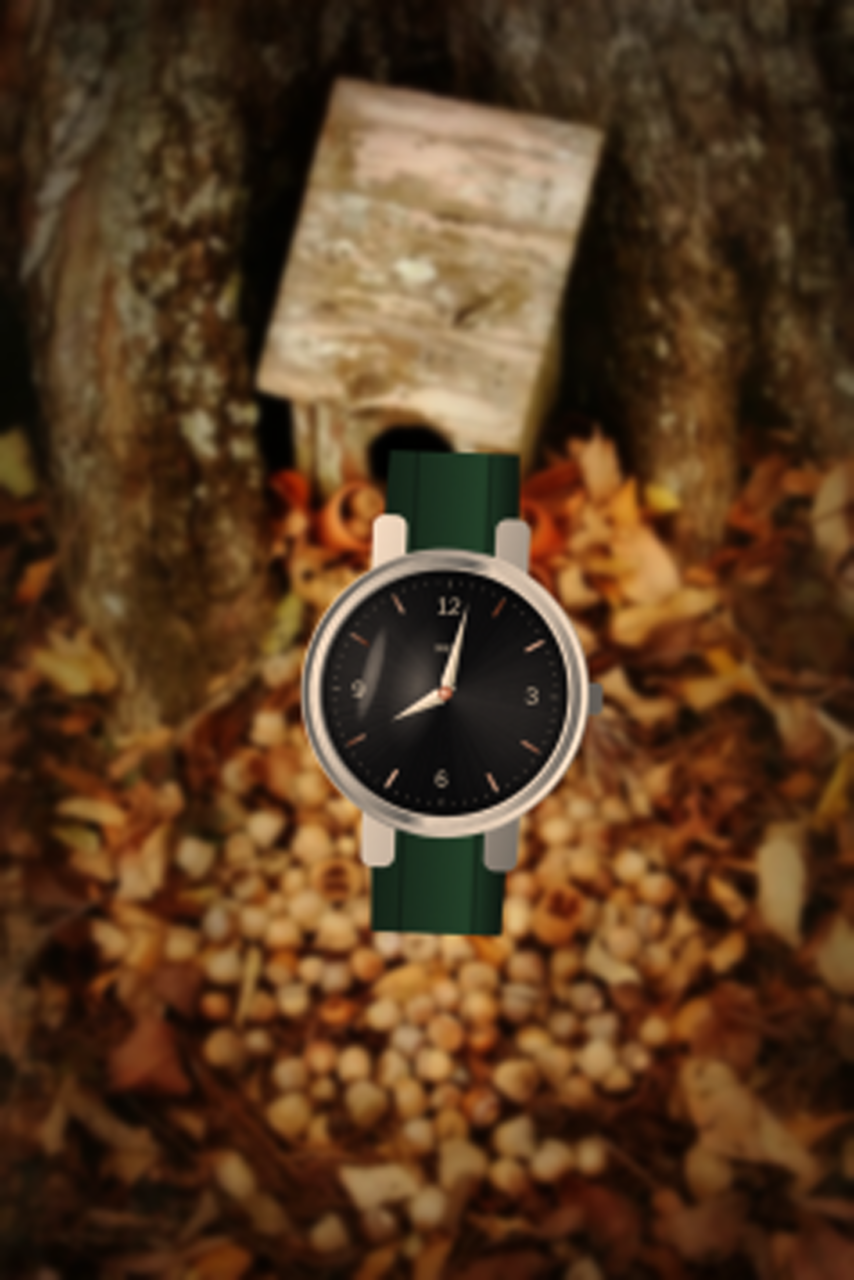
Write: {"hour": 8, "minute": 2}
